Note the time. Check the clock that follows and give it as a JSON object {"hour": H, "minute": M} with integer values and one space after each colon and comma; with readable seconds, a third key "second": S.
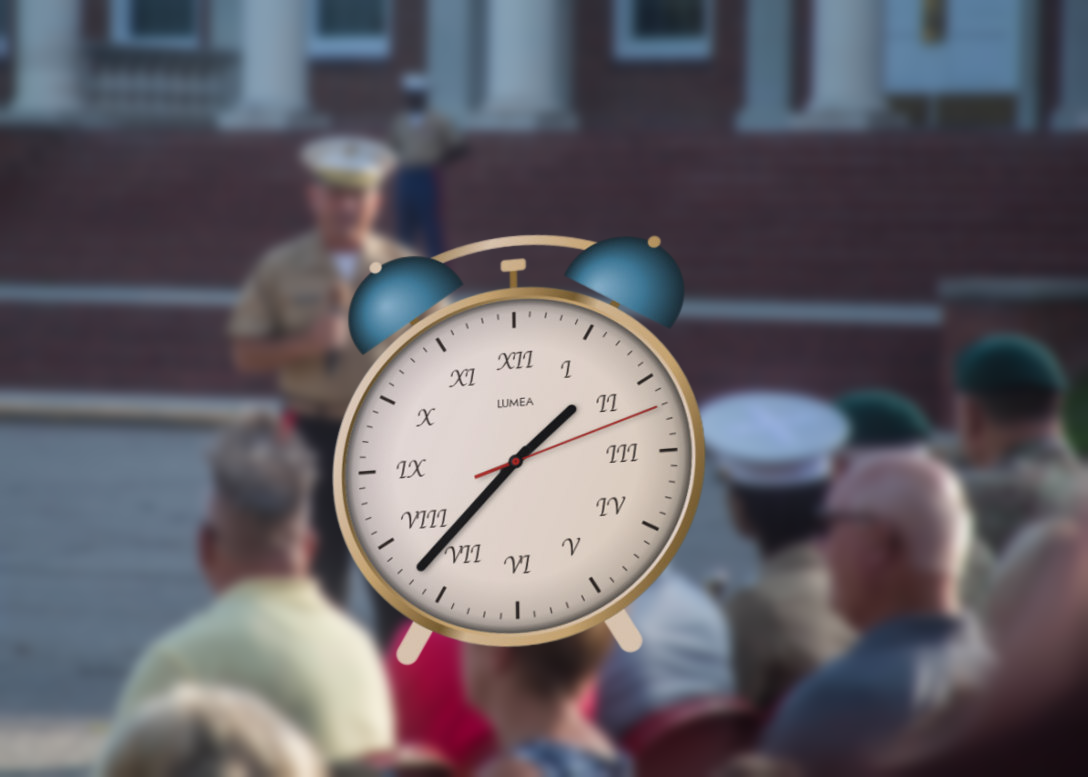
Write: {"hour": 1, "minute": 37, "second": 12}
